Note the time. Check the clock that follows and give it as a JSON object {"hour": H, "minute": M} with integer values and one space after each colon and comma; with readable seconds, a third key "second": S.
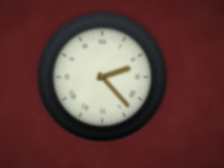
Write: {"hour": 2, "minute": 23}
